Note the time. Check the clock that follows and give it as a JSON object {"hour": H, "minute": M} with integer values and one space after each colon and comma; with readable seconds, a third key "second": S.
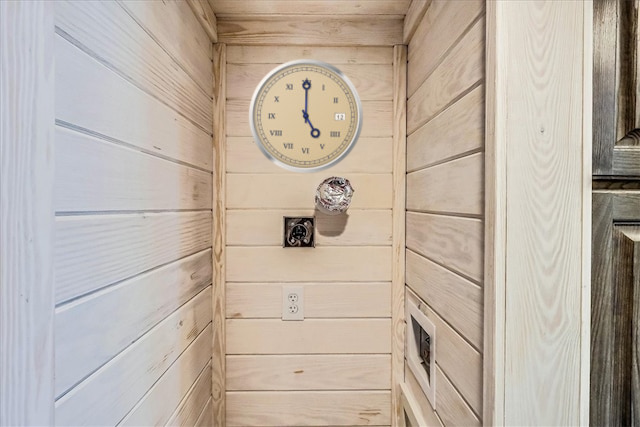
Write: {"hour": 5, "minute": 0}
